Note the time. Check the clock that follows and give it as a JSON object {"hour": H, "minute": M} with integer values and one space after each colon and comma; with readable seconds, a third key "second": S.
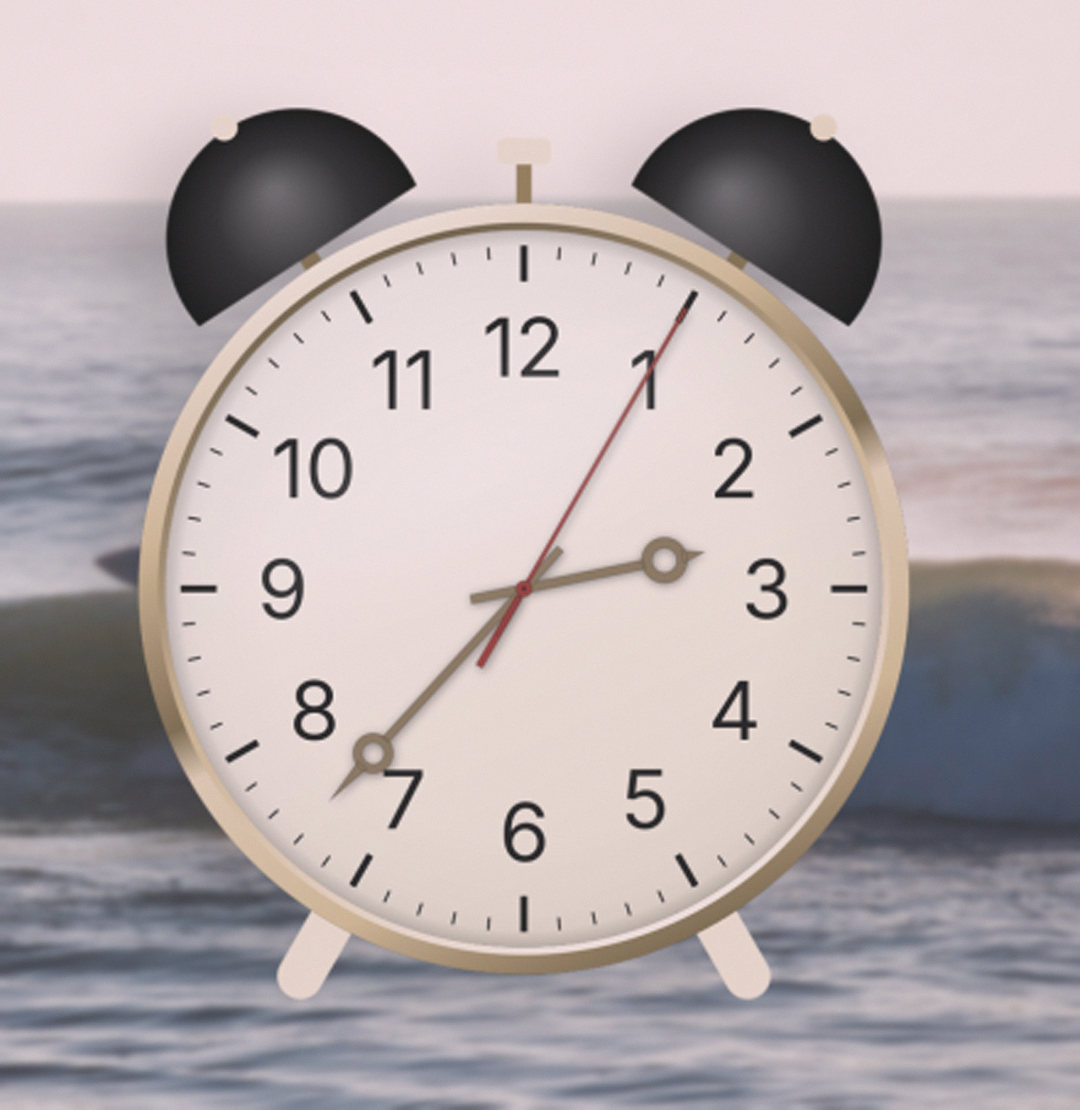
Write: {"hour": 2, "minute": 37, "second": 5}
